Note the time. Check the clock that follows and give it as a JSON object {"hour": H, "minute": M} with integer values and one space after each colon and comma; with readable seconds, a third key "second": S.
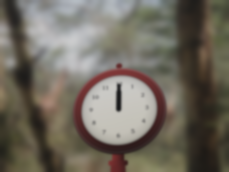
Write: {"hour": 12, "minute": 0}
